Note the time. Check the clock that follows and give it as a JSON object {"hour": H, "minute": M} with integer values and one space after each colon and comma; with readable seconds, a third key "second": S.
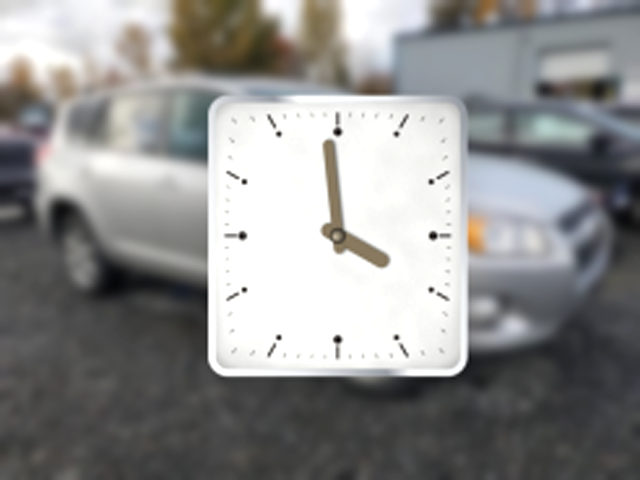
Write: {"hour": 3, "minute": 59}
